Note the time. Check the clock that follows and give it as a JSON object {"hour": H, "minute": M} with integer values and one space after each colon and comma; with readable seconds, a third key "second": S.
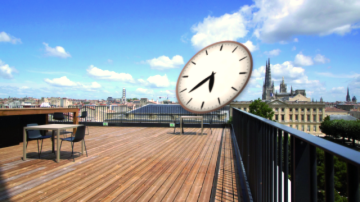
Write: {"hour": 5, "minute": 38}
